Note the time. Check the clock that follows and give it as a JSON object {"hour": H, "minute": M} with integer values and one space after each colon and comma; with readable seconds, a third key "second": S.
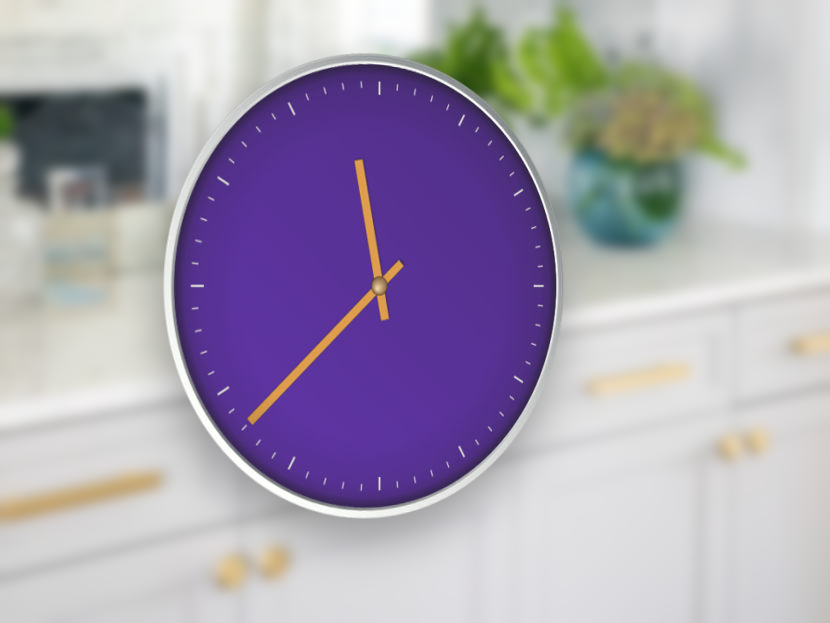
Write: {"hour": 11, "minute": 38}
